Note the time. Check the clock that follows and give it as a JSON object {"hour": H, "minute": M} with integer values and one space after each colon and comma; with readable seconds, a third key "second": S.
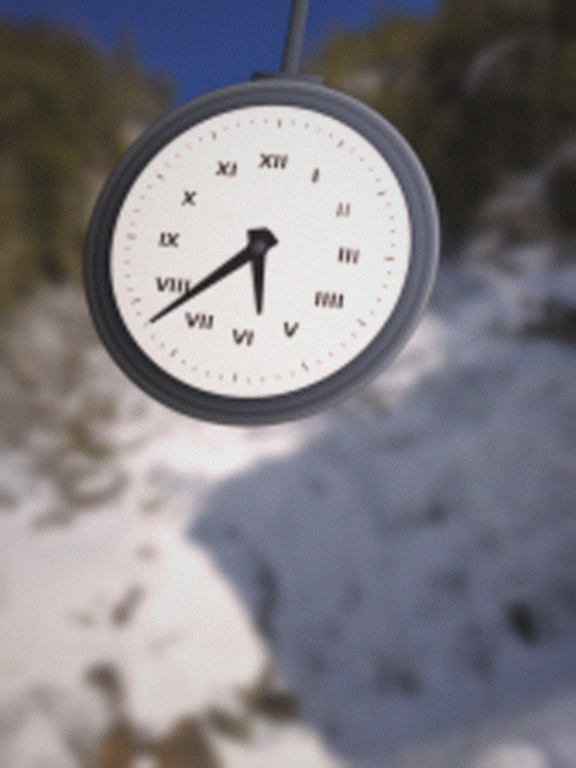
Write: {"hour": 5, "minute": 38}
